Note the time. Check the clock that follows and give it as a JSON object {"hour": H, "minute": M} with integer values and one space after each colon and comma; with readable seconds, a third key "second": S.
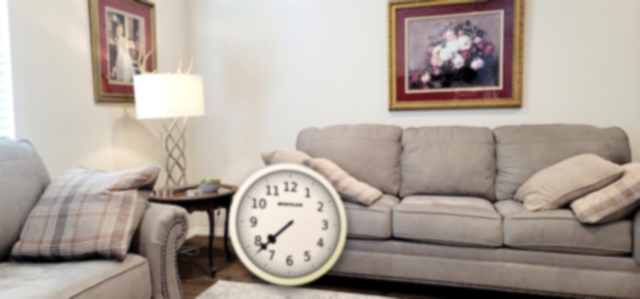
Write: {"hour": 7, "minute": 38}
